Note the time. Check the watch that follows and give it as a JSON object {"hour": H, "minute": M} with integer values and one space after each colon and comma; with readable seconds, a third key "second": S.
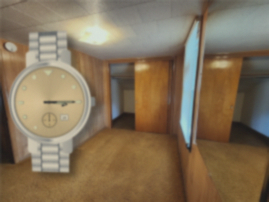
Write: {"hour": 3, "minute": 15}
